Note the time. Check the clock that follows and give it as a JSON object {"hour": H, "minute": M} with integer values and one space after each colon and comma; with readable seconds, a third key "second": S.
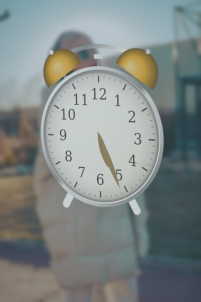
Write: {"hour": 5, "minute": 26}
